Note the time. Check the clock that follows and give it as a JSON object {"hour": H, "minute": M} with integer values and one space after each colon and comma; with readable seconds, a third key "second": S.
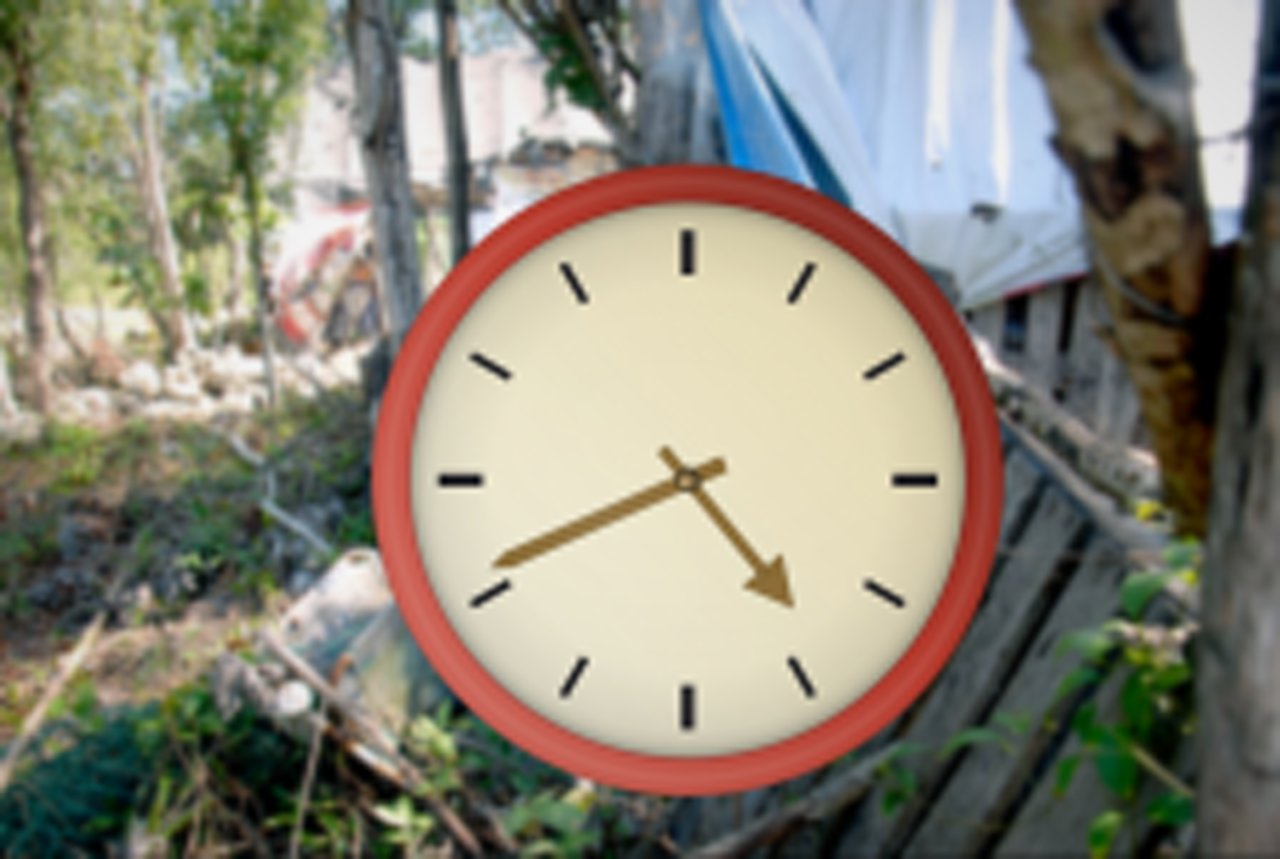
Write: {"hour": 4, "minute": 41}
